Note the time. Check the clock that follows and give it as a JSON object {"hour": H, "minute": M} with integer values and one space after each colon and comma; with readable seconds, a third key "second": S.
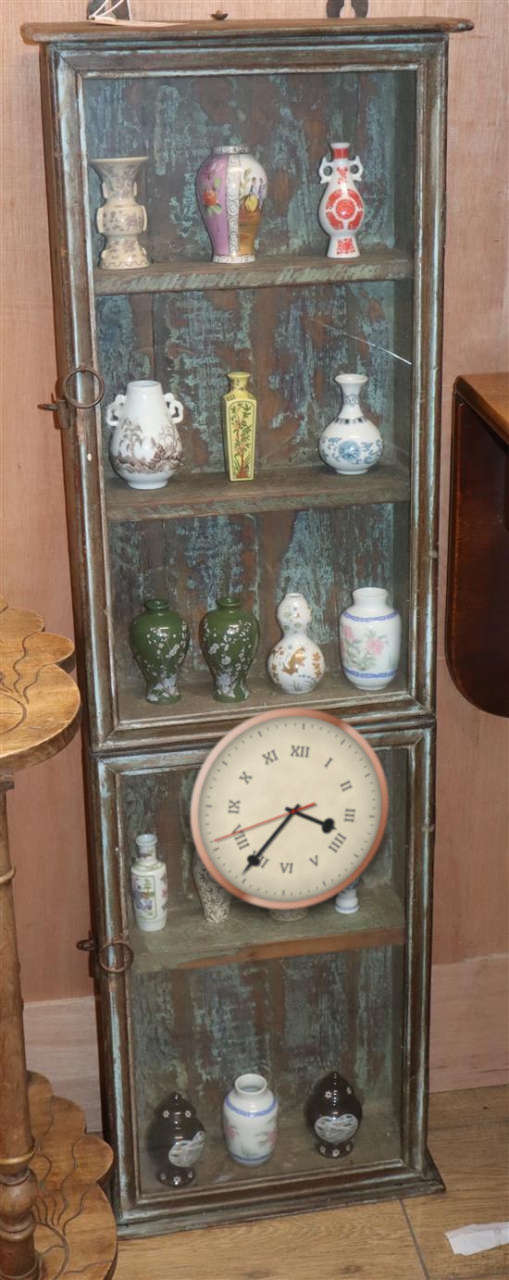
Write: {"hour": 3, "minute": 35, "second": 41}
